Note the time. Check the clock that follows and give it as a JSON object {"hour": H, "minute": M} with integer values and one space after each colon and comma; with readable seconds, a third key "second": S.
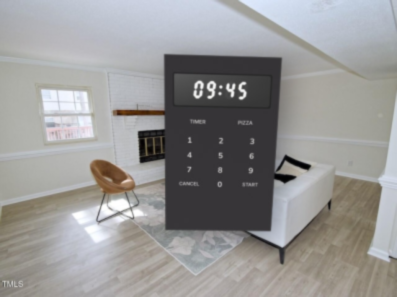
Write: {"hour": 9, "minute": 45}
